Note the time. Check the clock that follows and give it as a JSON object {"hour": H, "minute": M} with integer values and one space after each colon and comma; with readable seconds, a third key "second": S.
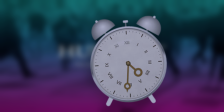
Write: {"hour": 4, "minute": 31}
